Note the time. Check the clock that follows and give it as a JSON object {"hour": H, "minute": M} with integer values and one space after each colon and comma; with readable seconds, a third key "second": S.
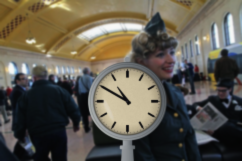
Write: {"hour": 10, "minute": 50}
